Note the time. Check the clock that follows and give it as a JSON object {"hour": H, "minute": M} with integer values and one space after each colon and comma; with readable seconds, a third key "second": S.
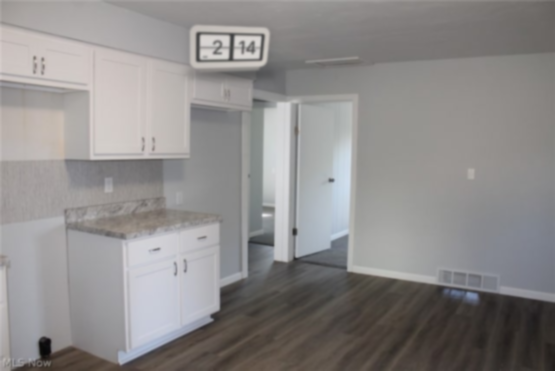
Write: {"hour": 2, "minute": 14}
